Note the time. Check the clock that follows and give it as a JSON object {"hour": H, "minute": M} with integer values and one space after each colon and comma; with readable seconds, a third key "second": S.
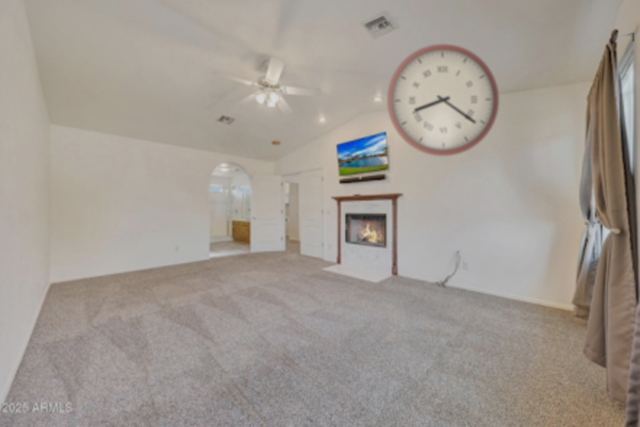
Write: {"hour": 8, "minute": 21}
